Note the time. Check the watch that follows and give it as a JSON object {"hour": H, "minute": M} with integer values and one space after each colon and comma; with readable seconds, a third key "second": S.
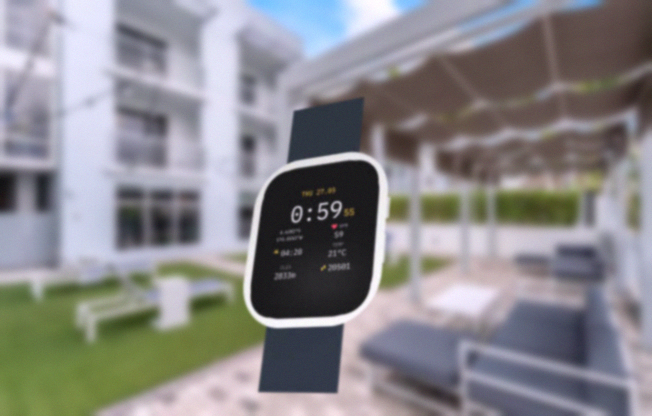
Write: {"hour": 0, "minute": 59}
